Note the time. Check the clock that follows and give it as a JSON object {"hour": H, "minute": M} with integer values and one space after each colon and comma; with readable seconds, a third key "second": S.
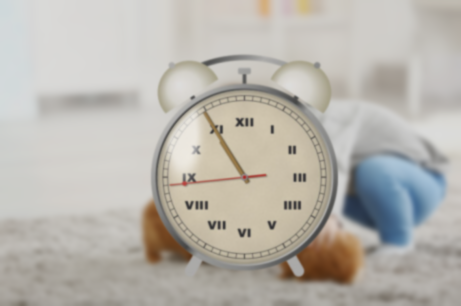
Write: {"hour": 10, "minute": 54, "second": 44}
